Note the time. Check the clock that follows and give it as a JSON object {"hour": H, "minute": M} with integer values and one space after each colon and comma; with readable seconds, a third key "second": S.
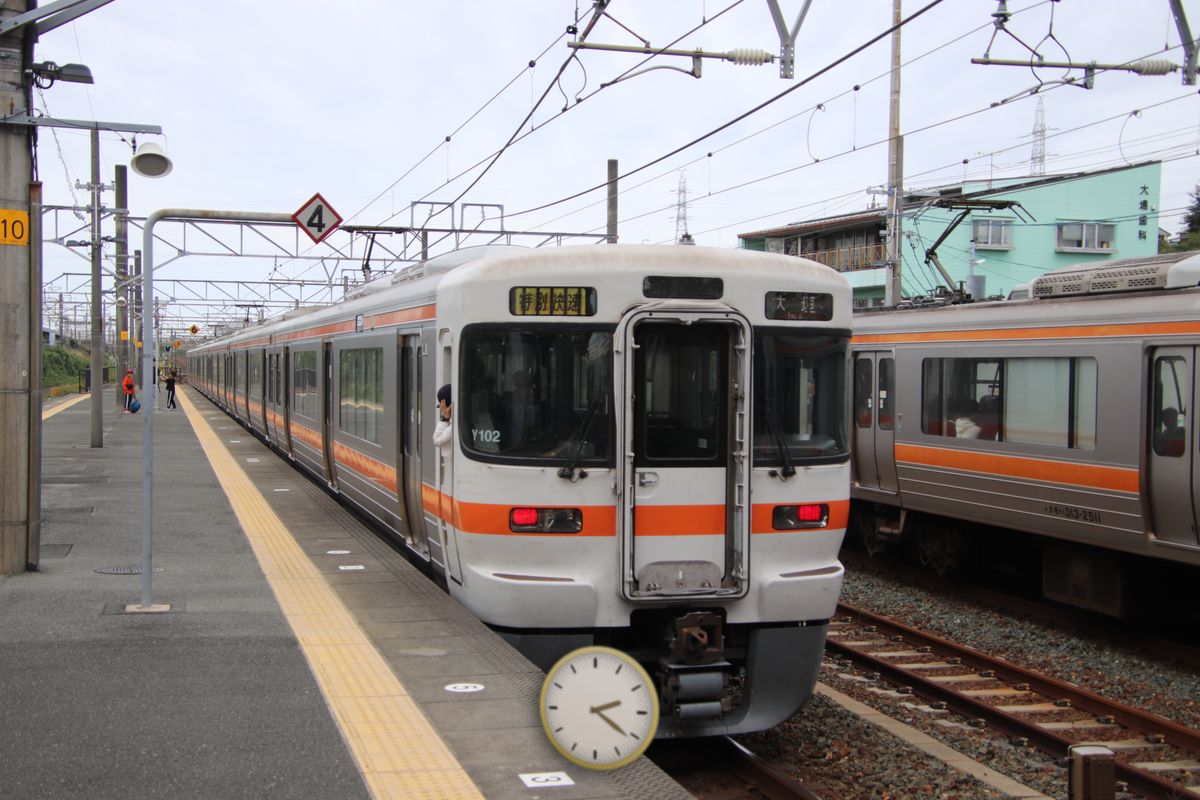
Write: {"hour": 2, "minute": 21}
